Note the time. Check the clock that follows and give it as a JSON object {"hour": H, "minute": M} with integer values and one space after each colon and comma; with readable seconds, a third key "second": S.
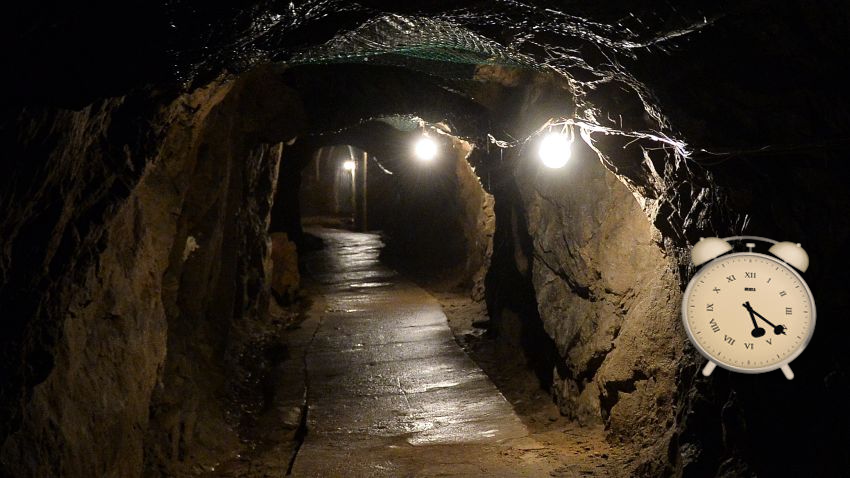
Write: {"hour": 5, "minute": 21}
